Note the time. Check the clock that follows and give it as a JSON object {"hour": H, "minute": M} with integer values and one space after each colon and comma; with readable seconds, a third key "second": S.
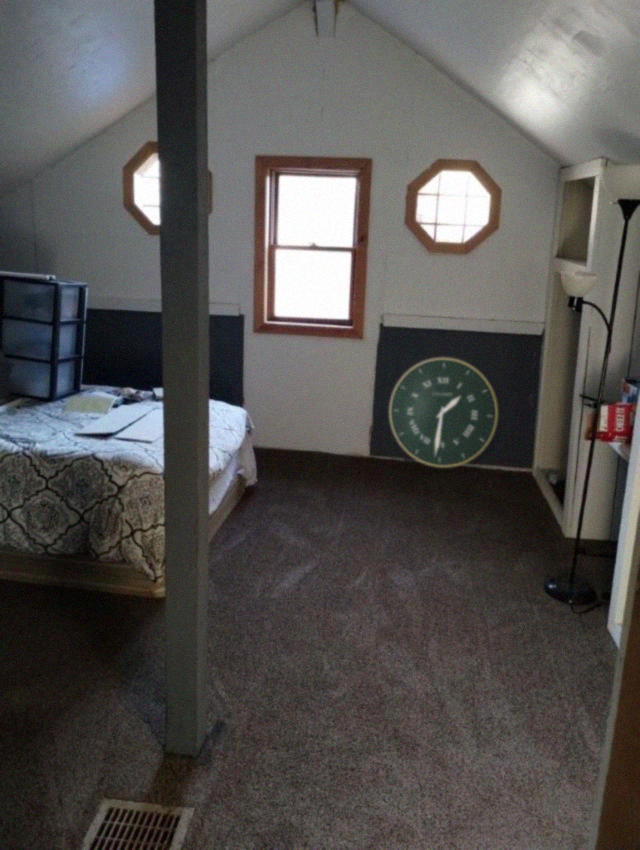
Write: {"hour": 1, "minute": 31}
